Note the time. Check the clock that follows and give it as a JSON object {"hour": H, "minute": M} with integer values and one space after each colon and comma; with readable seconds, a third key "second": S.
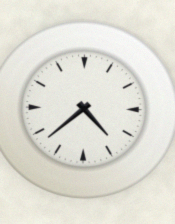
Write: {"hour": 4, "minute": 38}
